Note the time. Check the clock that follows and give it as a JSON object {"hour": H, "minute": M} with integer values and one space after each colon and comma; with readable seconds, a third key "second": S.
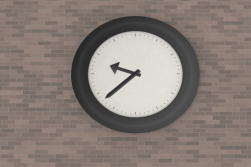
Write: {"hour": 9, "minute": 38}
